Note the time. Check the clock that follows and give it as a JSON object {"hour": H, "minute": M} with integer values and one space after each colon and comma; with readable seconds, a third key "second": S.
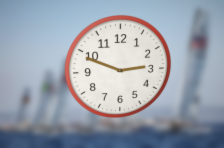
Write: {"hour": 2, "minute": 49}
